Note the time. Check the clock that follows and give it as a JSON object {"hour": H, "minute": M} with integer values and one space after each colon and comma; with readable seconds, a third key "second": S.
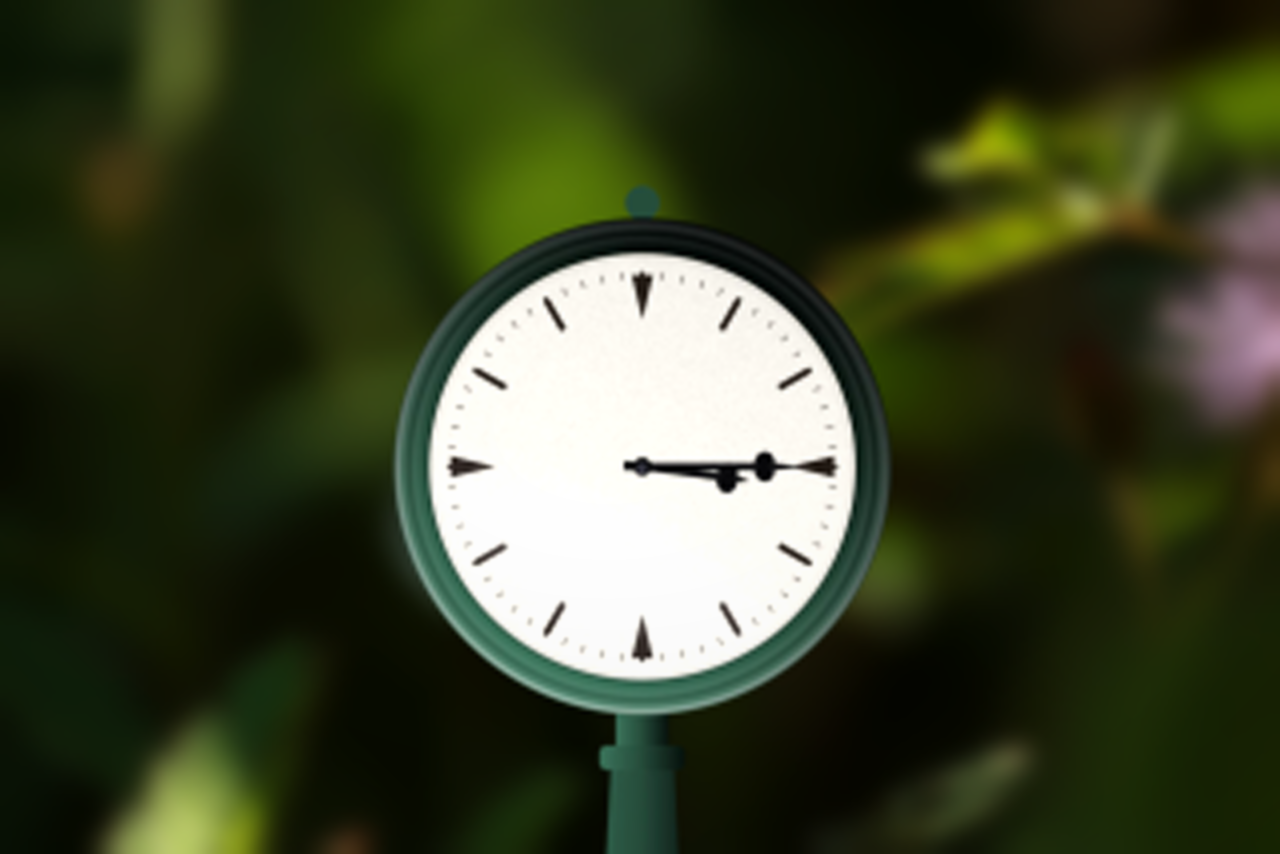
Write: {"hour": 3, "minute": 15}
